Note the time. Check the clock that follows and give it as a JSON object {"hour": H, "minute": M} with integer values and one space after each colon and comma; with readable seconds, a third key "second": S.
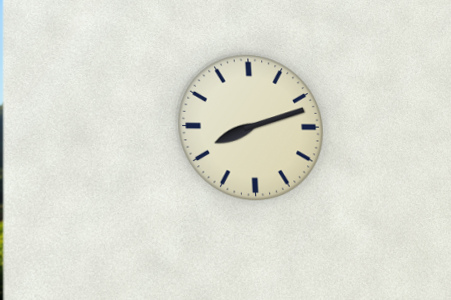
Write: {"hour": 8, "minute": 12}
